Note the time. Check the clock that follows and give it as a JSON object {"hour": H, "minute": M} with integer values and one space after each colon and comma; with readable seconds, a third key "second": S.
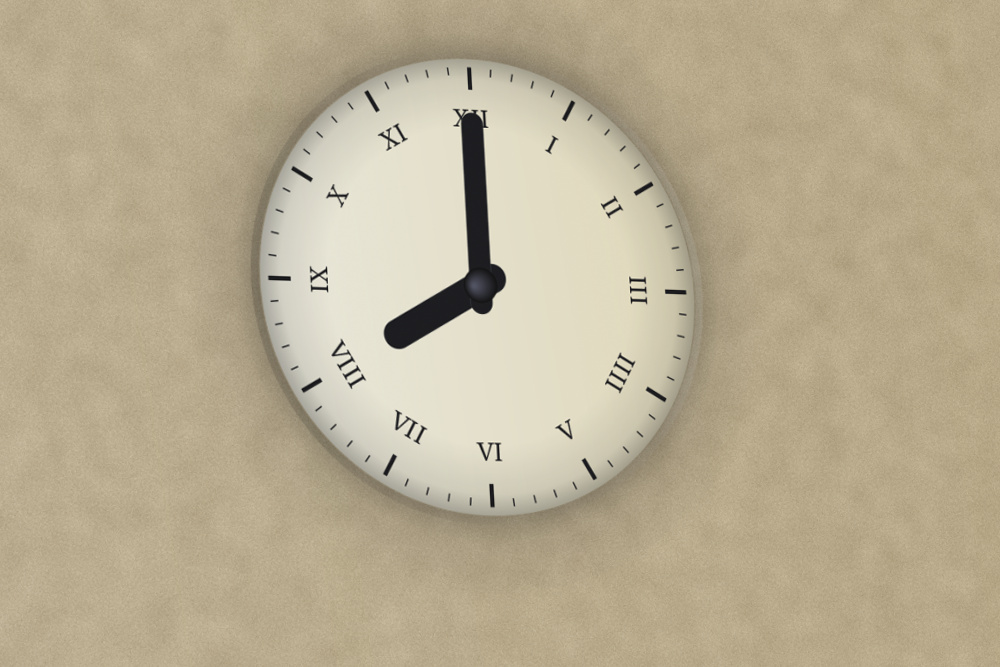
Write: {"hour": 8, "minute": 0}
